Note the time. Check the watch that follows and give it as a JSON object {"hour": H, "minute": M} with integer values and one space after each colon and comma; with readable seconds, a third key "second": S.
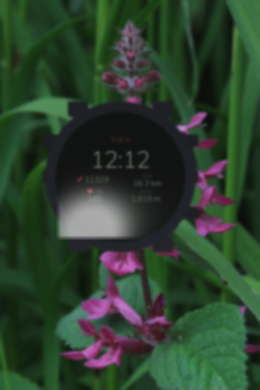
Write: {"hour": 12, "minute": 12}
